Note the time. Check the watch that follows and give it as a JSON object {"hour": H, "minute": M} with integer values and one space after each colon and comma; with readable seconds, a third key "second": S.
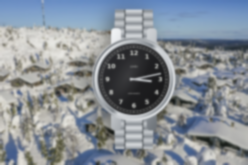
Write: {"hour": 3, "minute": 13}
